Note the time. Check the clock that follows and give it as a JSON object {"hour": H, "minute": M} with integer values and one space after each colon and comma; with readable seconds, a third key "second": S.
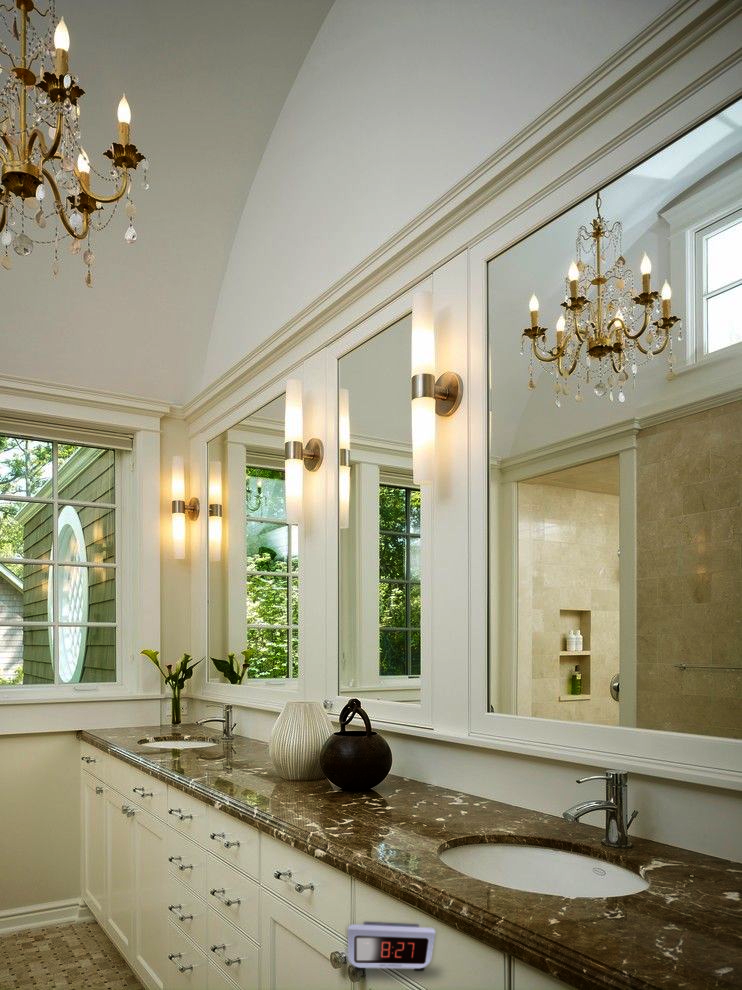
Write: {"hour": 8, "minute": 27}
